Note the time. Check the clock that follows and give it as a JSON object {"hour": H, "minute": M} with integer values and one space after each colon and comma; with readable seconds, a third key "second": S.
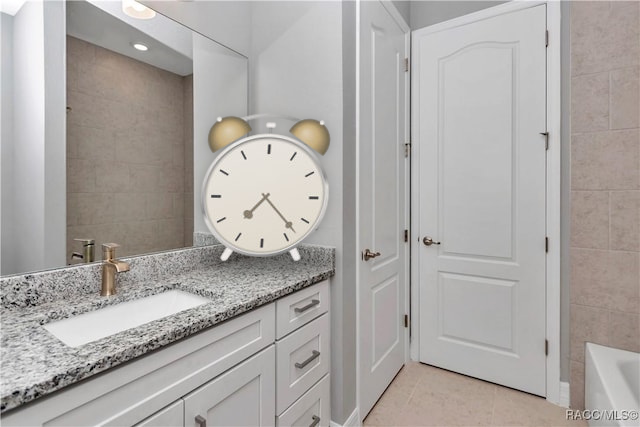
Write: {"hour": 7, "minute": 23}
